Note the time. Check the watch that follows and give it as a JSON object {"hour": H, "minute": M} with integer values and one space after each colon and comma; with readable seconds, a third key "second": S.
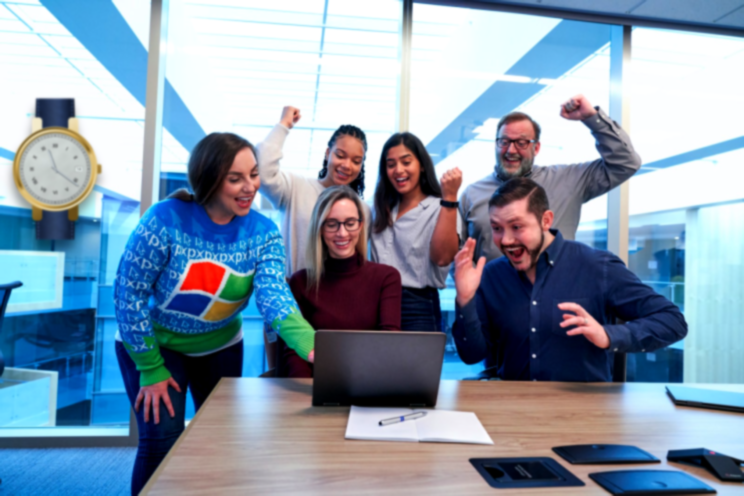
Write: {"hour": 11, "minute": 21}
